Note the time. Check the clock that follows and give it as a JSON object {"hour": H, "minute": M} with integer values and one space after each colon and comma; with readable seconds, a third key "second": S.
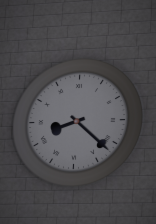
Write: {"hour": 8, "minute": 22}
